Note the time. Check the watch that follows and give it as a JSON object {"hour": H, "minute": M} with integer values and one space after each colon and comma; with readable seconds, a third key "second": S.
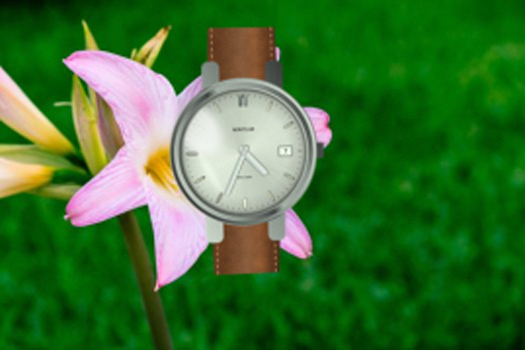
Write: {"hour": 4, "minute": 34}
